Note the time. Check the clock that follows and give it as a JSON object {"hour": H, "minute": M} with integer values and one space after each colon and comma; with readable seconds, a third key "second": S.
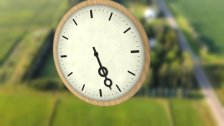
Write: {"hour": 5, "minute": 27}
